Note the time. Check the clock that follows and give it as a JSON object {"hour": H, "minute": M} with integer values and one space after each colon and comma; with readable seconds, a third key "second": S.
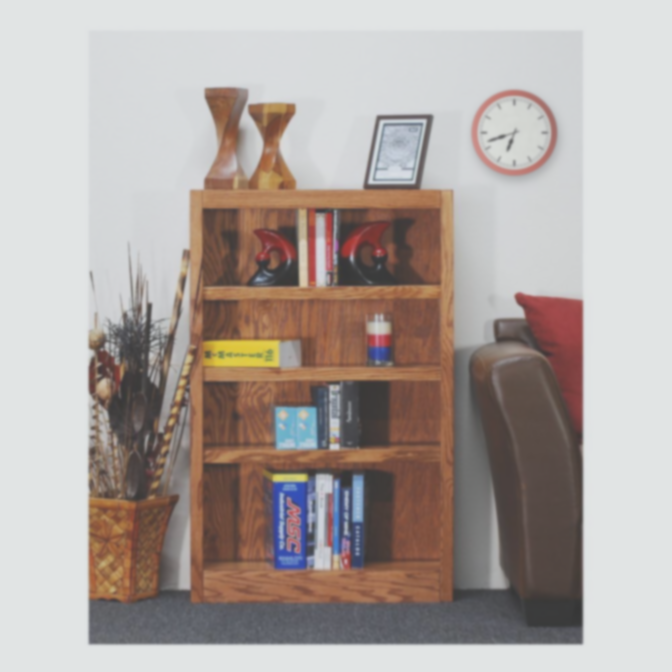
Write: {"hour": 6, "minute": 42}
